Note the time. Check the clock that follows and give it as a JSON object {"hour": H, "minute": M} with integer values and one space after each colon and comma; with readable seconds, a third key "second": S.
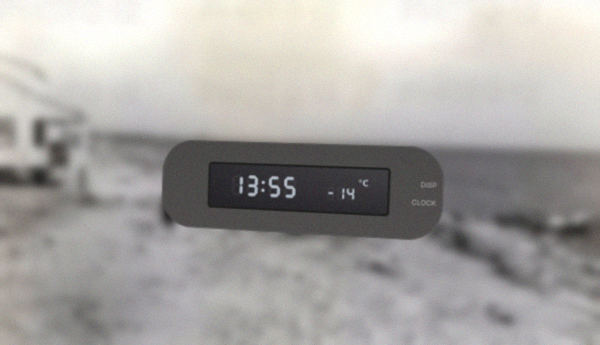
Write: {"hour": 13, "minute": 55}
